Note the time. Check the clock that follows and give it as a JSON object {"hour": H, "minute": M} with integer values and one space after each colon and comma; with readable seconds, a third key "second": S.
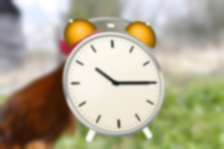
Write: {"hour": 10, "minute": 15}
